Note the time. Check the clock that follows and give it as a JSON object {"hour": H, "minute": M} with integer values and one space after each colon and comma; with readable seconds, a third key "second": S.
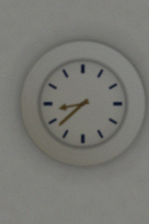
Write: {"hour": 8, "minute": 38}
